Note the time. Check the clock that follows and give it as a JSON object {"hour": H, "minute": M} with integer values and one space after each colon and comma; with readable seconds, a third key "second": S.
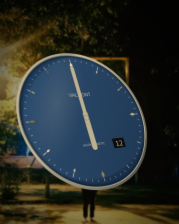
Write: {"hour": 6, "minute": 0}
